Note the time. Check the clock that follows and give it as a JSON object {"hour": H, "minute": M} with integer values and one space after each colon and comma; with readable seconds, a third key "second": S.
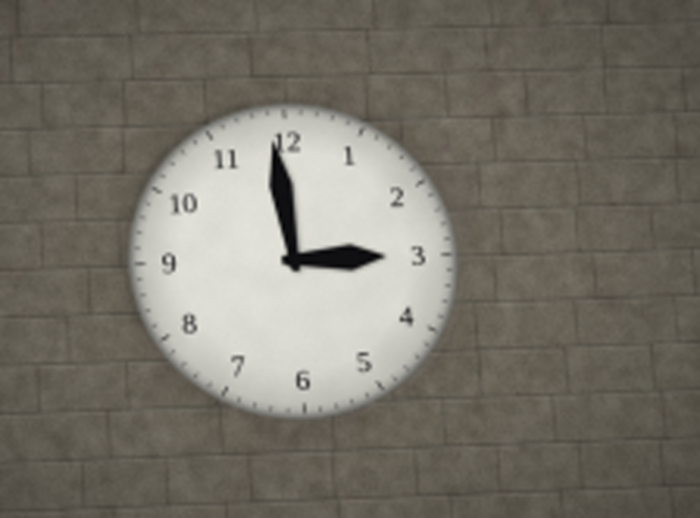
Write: {"hour": 2, "minute": 59}
